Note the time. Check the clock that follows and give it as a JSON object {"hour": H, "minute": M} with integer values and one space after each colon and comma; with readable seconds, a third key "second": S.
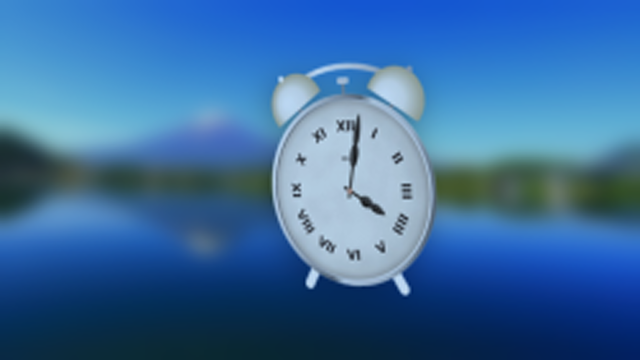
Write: {"hour": 4, "minute": 2}
